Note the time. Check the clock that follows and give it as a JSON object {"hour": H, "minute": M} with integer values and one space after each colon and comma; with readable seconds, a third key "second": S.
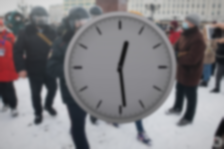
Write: {"hour": 12, "minute": 29}
